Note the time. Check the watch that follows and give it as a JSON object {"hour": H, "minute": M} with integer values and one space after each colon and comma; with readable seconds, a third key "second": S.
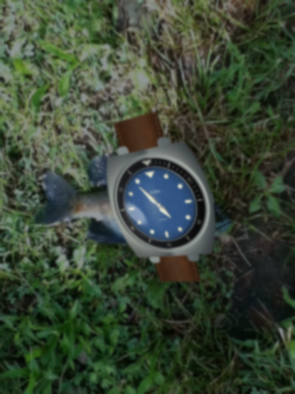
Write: {"hour": 4, "minute": 54}
